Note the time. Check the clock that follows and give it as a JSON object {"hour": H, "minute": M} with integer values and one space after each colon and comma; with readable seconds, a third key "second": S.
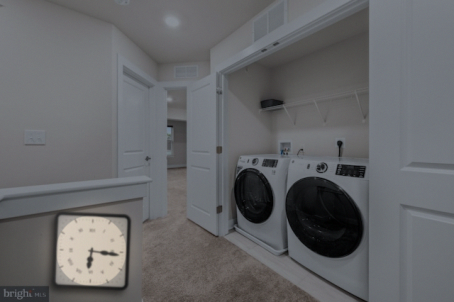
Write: {"hour": 6, "minute": 16}
